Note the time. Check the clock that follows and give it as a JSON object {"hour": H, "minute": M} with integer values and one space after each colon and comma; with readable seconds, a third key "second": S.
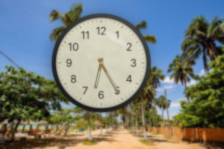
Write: {"hour": 6, "minute": 25}
